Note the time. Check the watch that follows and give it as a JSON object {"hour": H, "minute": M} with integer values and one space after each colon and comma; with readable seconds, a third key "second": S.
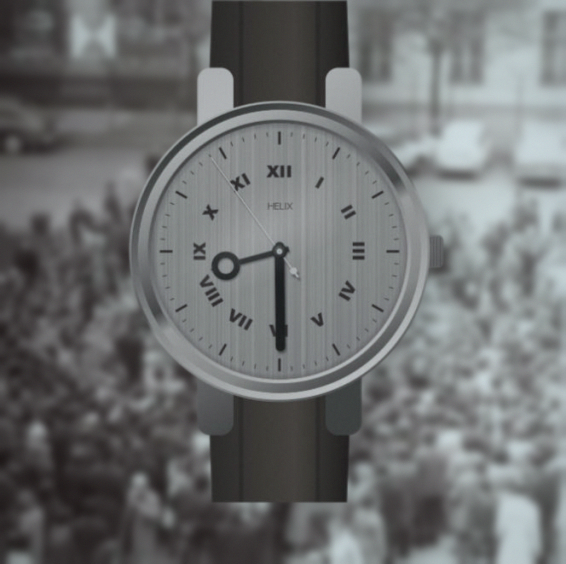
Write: {"hour": 8, "minute": 29, "second": 54}
